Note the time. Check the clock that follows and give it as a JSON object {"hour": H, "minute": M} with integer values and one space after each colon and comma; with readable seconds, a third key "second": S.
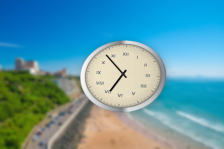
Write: {"hour": 6, "minute": 53}
